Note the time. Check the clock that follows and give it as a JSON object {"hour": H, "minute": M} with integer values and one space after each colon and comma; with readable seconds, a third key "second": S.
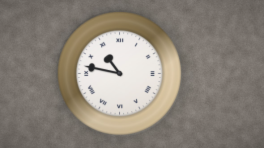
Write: {"hour": 10, "minute": 47}
